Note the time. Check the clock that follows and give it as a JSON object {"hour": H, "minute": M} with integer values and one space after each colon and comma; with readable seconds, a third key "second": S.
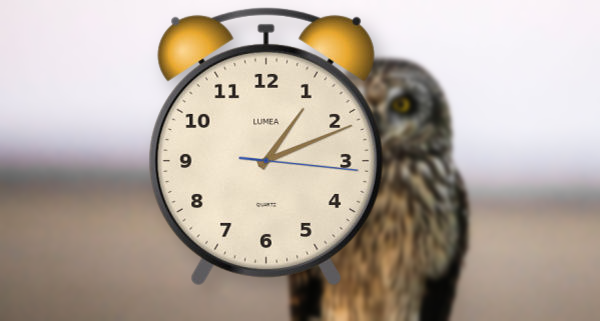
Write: {"hour": 1, "minute": 11, "second": 16}
